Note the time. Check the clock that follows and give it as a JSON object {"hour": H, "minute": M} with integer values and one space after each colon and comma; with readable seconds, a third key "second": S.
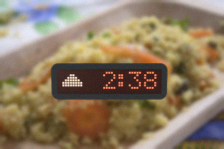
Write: {"hour": 2, "minute": 38}
